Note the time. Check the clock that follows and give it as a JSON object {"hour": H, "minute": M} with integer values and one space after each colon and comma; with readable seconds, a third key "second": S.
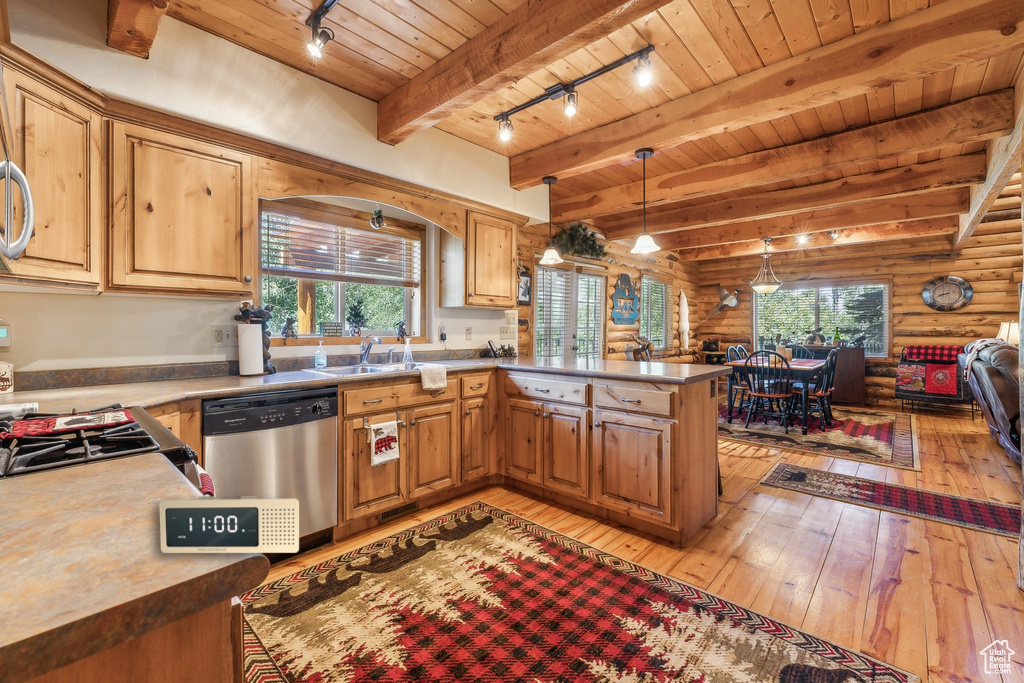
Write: {"hour": 11, "minute": 0}
